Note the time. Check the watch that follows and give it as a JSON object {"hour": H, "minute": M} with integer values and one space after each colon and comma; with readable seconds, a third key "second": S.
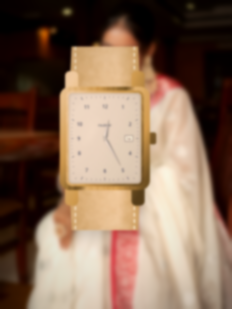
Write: {"hour": 12, "minute": 25}
